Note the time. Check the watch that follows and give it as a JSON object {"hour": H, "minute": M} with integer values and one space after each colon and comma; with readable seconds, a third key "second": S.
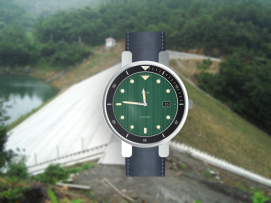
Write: {"hour": 11, "minute": 46}
